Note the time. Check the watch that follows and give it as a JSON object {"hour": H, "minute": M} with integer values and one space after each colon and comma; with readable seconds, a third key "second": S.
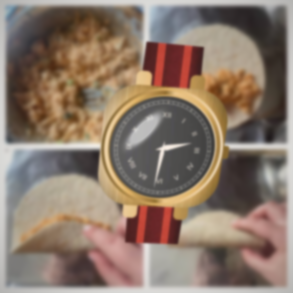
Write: {"hour": 2, "minute": 31}
